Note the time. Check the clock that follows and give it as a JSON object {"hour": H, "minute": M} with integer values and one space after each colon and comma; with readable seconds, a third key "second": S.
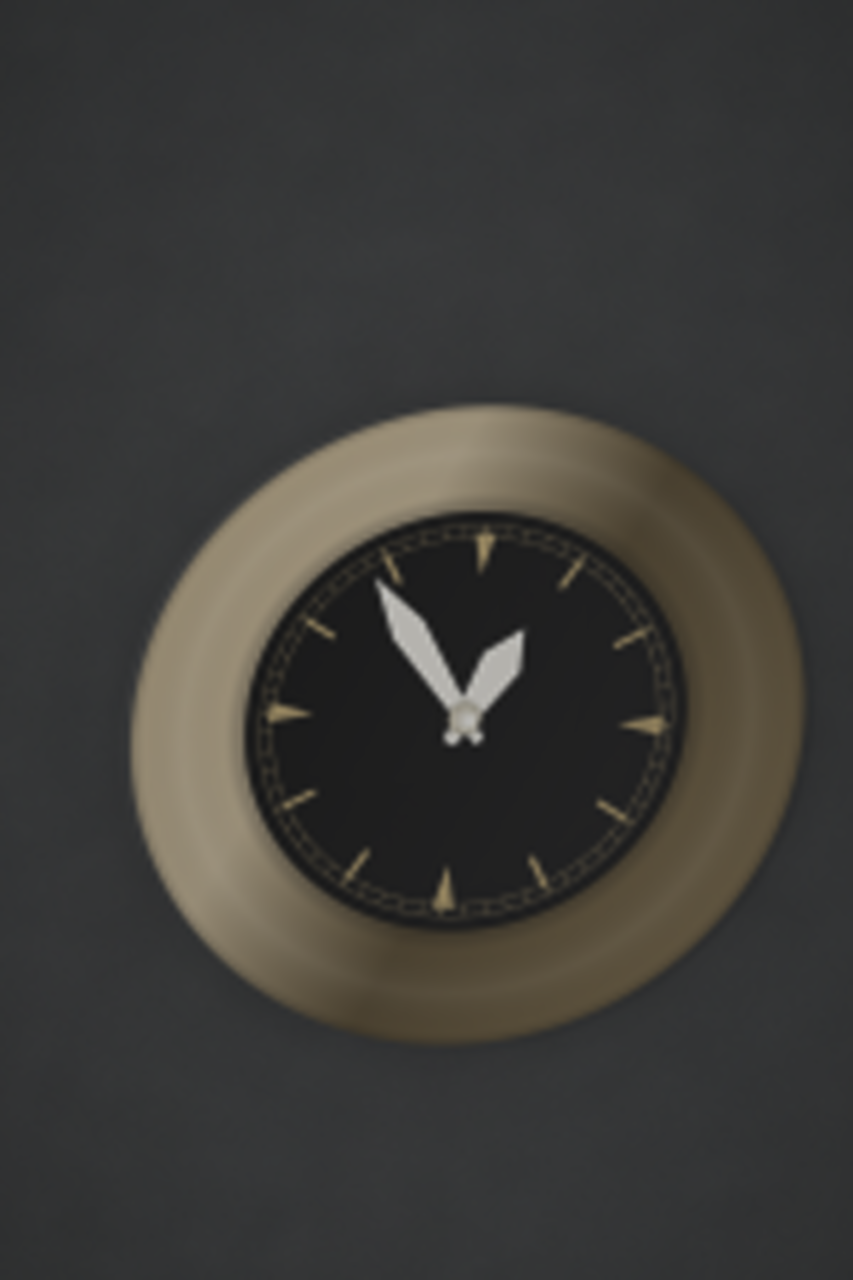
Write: {"hour": 12, "minute": 54}
